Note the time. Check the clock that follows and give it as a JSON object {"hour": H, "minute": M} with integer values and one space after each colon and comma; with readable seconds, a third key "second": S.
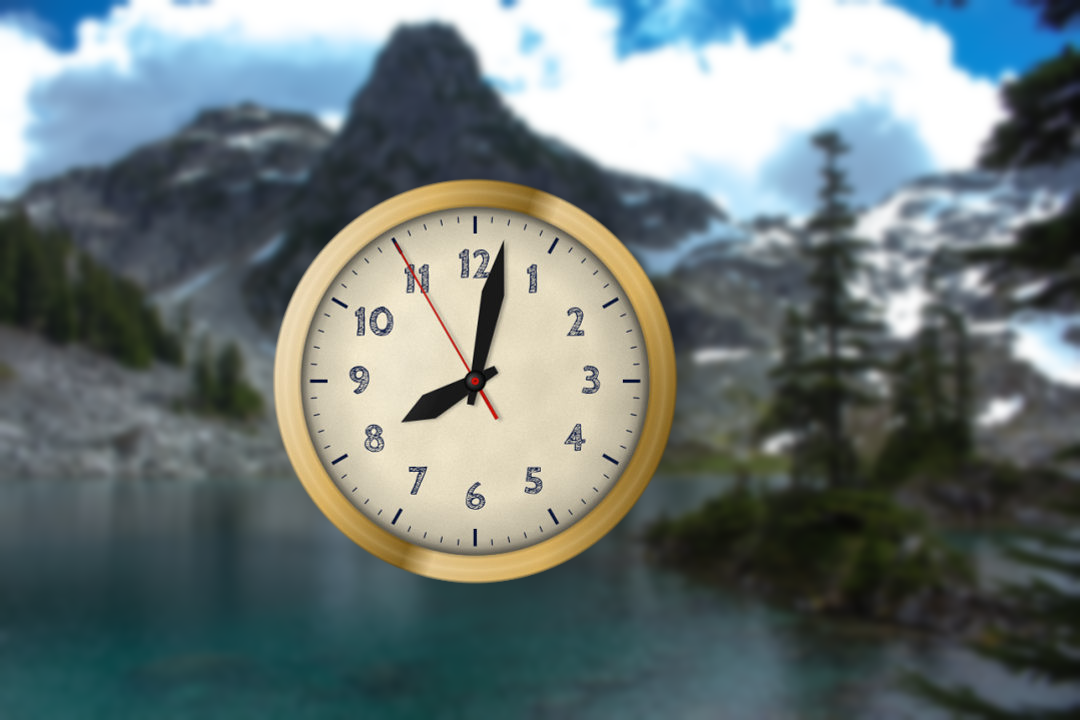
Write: {"hour": 8, "minute": 1, "second": 55}
